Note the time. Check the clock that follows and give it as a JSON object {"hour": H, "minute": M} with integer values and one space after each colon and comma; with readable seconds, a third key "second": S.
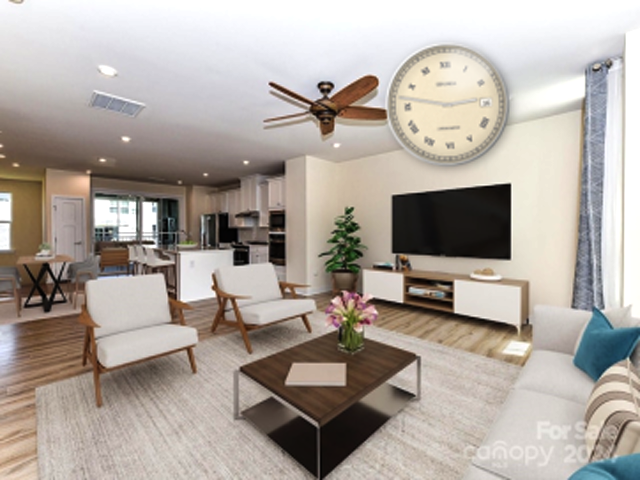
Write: {"hour": 2, "minute": 47}
